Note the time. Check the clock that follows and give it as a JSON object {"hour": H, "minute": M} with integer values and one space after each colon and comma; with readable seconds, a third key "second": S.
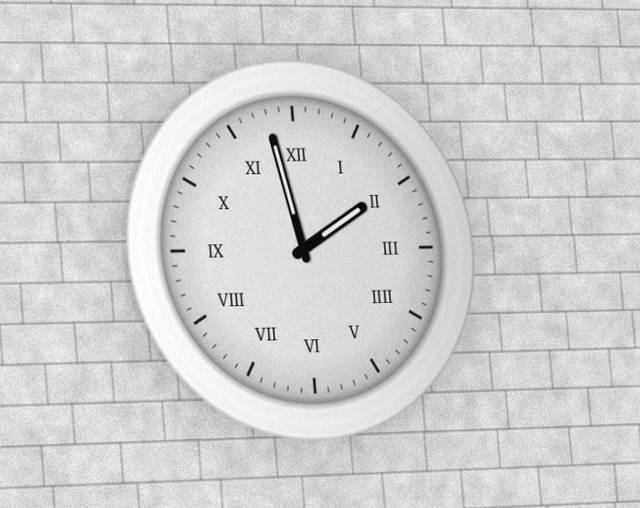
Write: {"hour": 1, "minute": 58}
